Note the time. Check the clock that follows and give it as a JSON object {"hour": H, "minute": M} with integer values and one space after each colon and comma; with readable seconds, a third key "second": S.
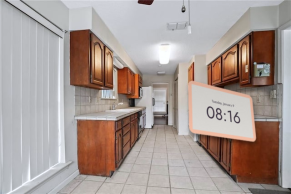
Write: {"hour": 8, "minute": 16}
